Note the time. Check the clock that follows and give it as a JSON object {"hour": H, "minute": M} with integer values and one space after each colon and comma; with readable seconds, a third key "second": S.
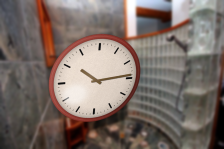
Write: {"hour": 10, "minute": 14}
